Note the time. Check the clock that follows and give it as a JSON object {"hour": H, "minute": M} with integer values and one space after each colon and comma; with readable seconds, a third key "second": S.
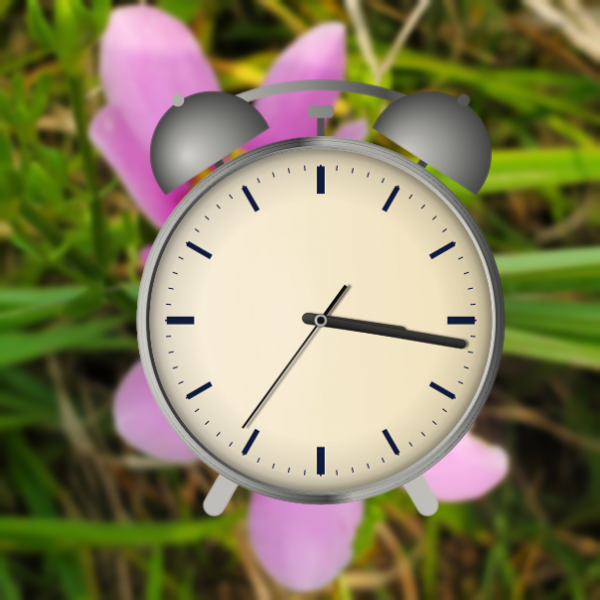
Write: {"hour": 3, "minute": 16, "second": 36}
